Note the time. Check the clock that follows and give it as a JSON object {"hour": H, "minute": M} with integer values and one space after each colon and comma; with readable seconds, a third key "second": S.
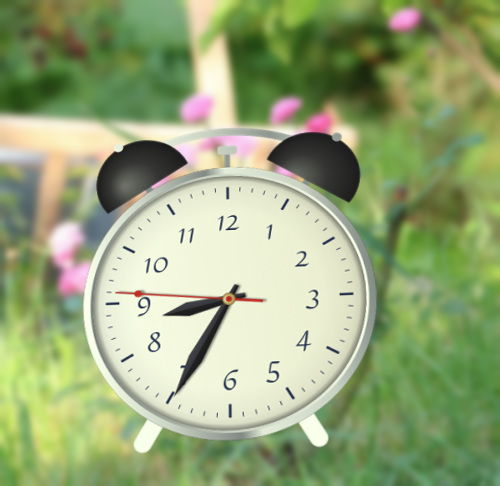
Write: {"hour": 8, "minute": 34, "second": 46}
